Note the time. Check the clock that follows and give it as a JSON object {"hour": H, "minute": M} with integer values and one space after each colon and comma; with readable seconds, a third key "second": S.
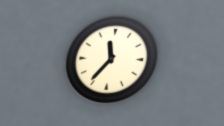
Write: {"hour": 11, "minute": 36}
